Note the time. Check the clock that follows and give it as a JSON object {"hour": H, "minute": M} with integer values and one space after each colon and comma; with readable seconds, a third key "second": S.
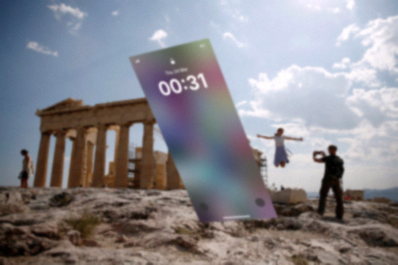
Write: {"hour": 0, "minute": 31}
